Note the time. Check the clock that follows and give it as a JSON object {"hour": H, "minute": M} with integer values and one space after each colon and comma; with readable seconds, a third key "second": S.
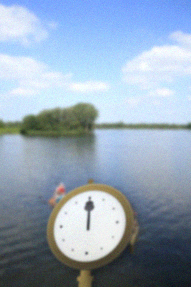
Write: {"hour": 12, "minute": 0}
